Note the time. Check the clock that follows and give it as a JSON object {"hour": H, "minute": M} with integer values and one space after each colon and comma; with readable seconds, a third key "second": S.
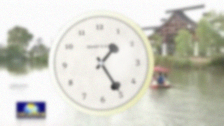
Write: {"hour": 1, "minute": 25}
